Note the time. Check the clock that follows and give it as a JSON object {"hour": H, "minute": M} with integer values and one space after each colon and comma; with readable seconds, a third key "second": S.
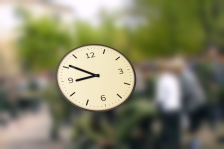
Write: {"hour": 8, "minute": 51}
